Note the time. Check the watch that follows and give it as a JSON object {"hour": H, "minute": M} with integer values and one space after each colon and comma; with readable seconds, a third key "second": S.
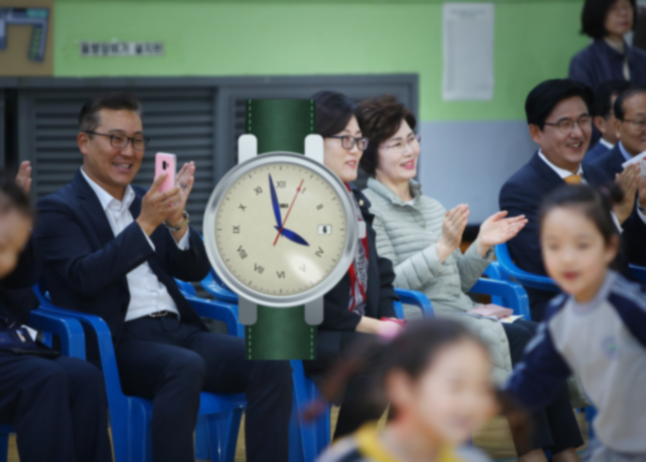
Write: {"hour": 3, "minute": 58, "second": 4}
